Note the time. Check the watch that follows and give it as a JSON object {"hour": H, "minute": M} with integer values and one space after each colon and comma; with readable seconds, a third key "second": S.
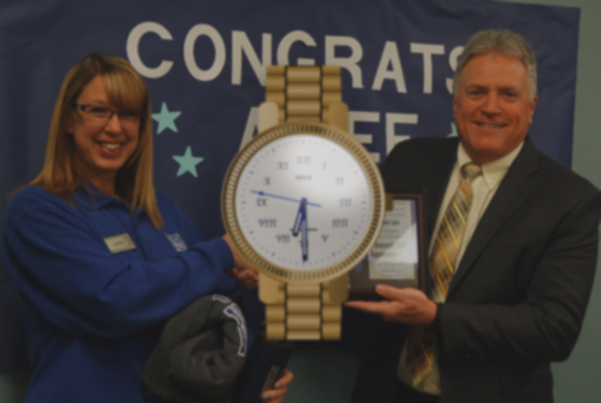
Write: {"hour": 6, "minute": 29, "second": 47}
